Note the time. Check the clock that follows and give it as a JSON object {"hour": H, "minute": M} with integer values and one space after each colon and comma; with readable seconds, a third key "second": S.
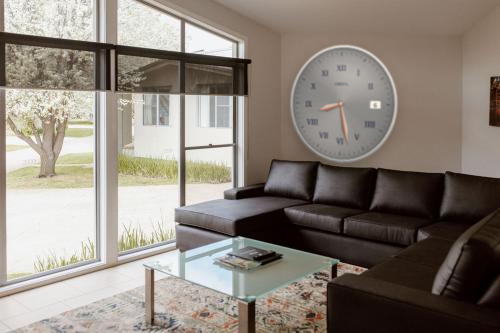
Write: {"hour": 8, "minute": 28}
